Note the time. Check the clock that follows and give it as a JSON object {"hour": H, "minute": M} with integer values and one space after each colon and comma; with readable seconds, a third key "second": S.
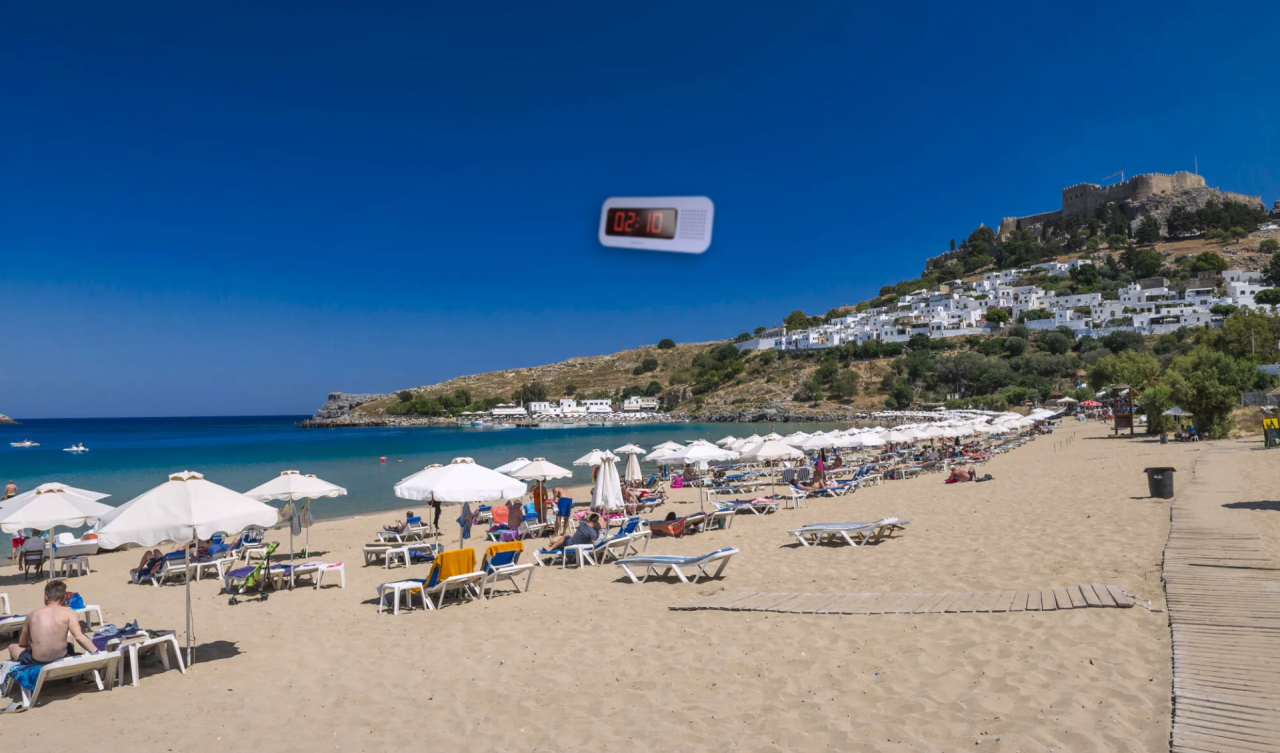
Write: {"hour": 2, "minute": 10}
